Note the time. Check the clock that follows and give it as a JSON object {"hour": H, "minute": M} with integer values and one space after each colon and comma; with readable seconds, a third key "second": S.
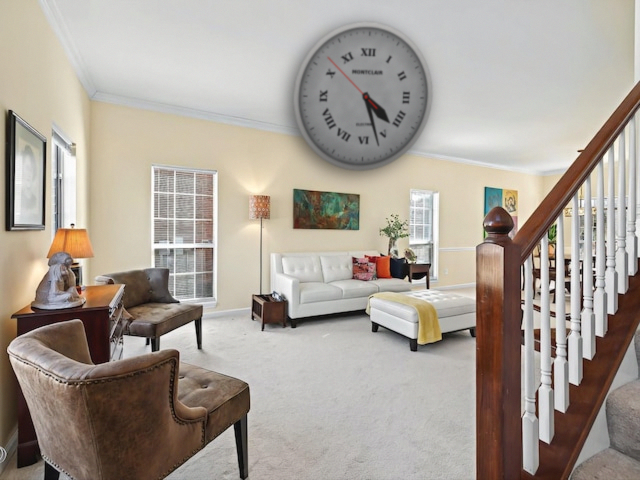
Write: {"hour": 4, "minute": 26, "second": 52}
